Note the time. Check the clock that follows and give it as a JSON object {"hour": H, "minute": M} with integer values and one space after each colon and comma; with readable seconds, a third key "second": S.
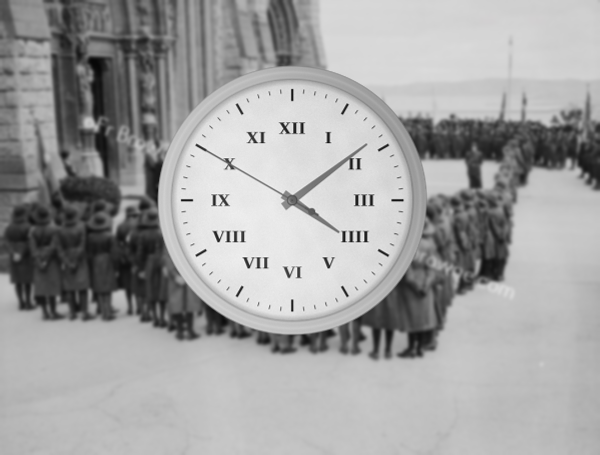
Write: {"hour": 4, "minute": 8, "second": 50}
